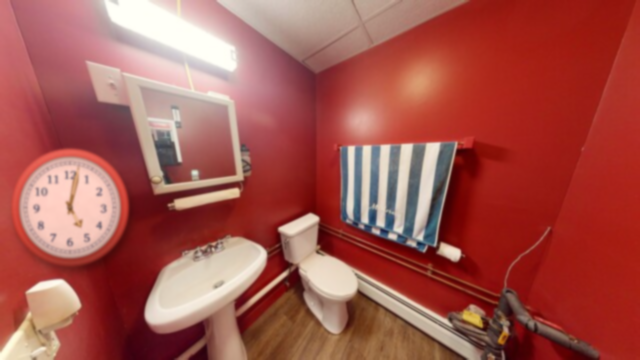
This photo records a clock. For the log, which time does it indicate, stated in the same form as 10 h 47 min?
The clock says 5 h 02 min
